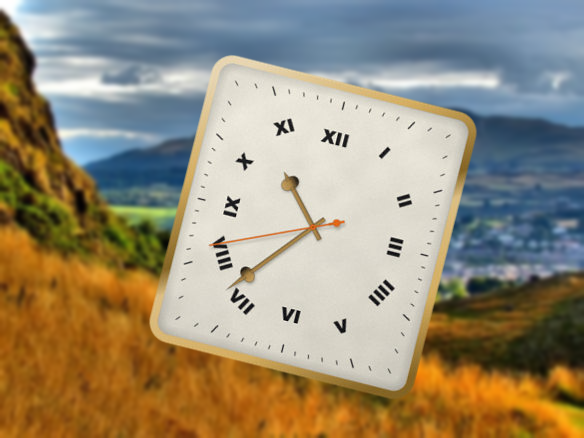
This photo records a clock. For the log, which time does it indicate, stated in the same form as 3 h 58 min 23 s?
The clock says 10 h 36 min 41 s
